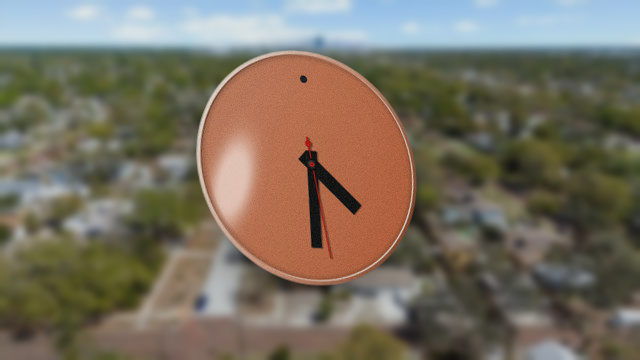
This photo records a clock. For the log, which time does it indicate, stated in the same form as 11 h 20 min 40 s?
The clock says 4 h 30 min 29 s
